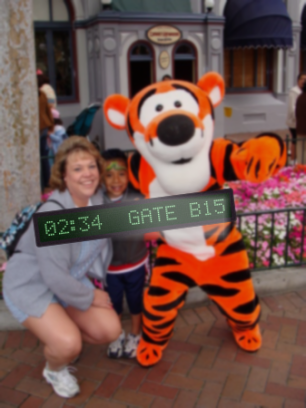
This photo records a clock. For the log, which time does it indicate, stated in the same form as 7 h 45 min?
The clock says 2 h 34 min
